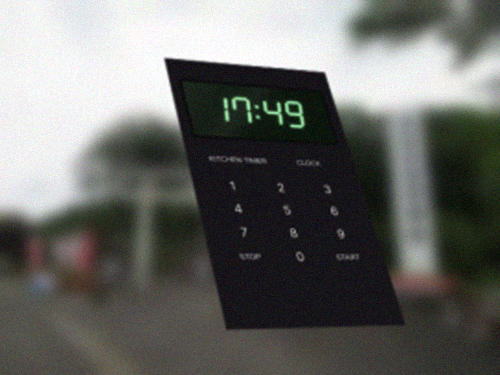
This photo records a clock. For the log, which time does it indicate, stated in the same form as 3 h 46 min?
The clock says 17 h 49 min
